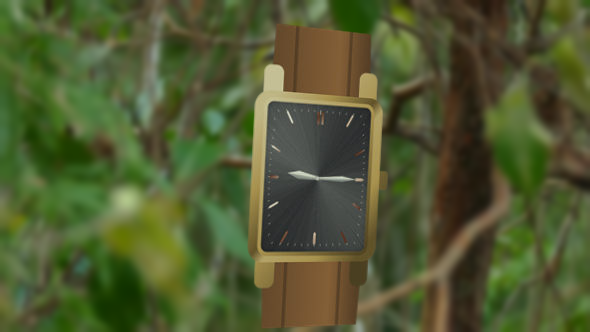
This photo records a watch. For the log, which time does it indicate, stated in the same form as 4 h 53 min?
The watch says 9 h 15 min
